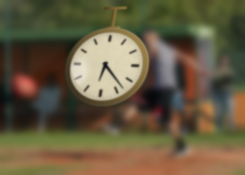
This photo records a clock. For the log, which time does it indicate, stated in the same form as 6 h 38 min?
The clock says 6 h 23 min
